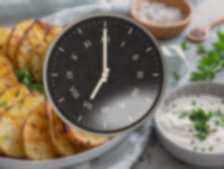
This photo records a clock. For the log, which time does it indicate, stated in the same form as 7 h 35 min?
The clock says 7 h 00 min
